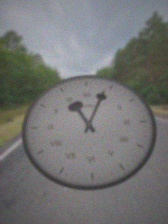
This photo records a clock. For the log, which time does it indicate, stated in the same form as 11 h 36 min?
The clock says 11 h 04 min
